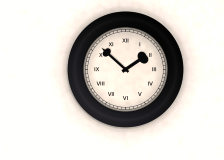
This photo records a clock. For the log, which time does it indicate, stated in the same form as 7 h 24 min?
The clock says 1 h 52 min
